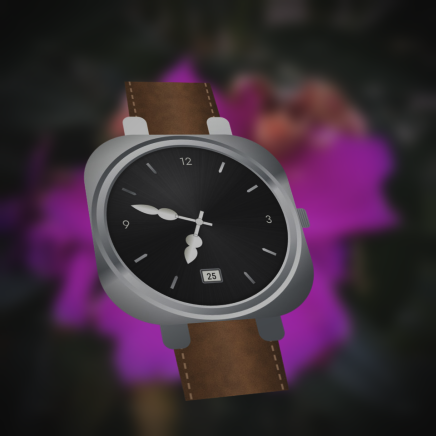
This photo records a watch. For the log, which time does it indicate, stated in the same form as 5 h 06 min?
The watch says 6 h 48 min
